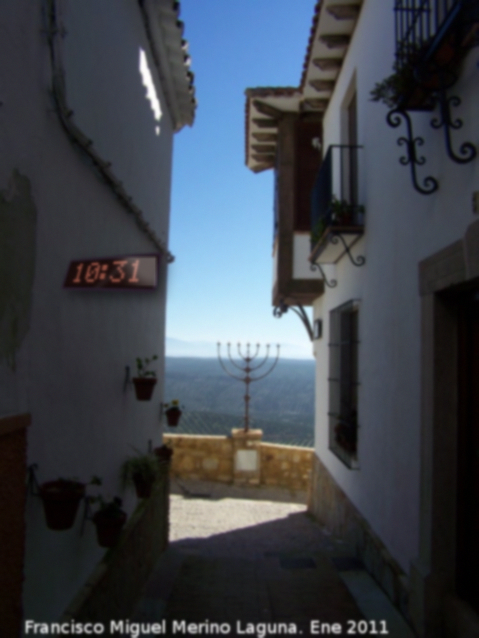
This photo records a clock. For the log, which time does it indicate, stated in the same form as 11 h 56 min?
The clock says 10 h 31 min
